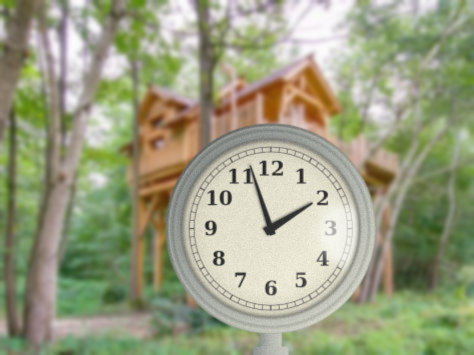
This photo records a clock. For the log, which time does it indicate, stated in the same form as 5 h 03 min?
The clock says 1 h 57 min
